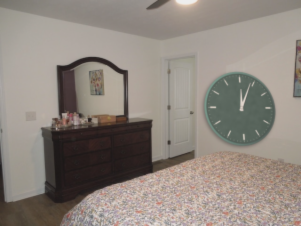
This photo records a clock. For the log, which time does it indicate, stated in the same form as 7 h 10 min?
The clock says 12 h 04 min
